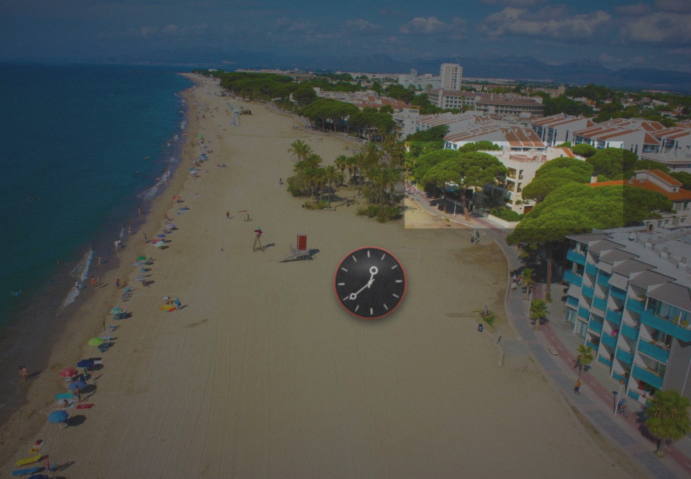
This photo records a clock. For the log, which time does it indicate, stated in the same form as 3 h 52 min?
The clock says 12 h 39 min
